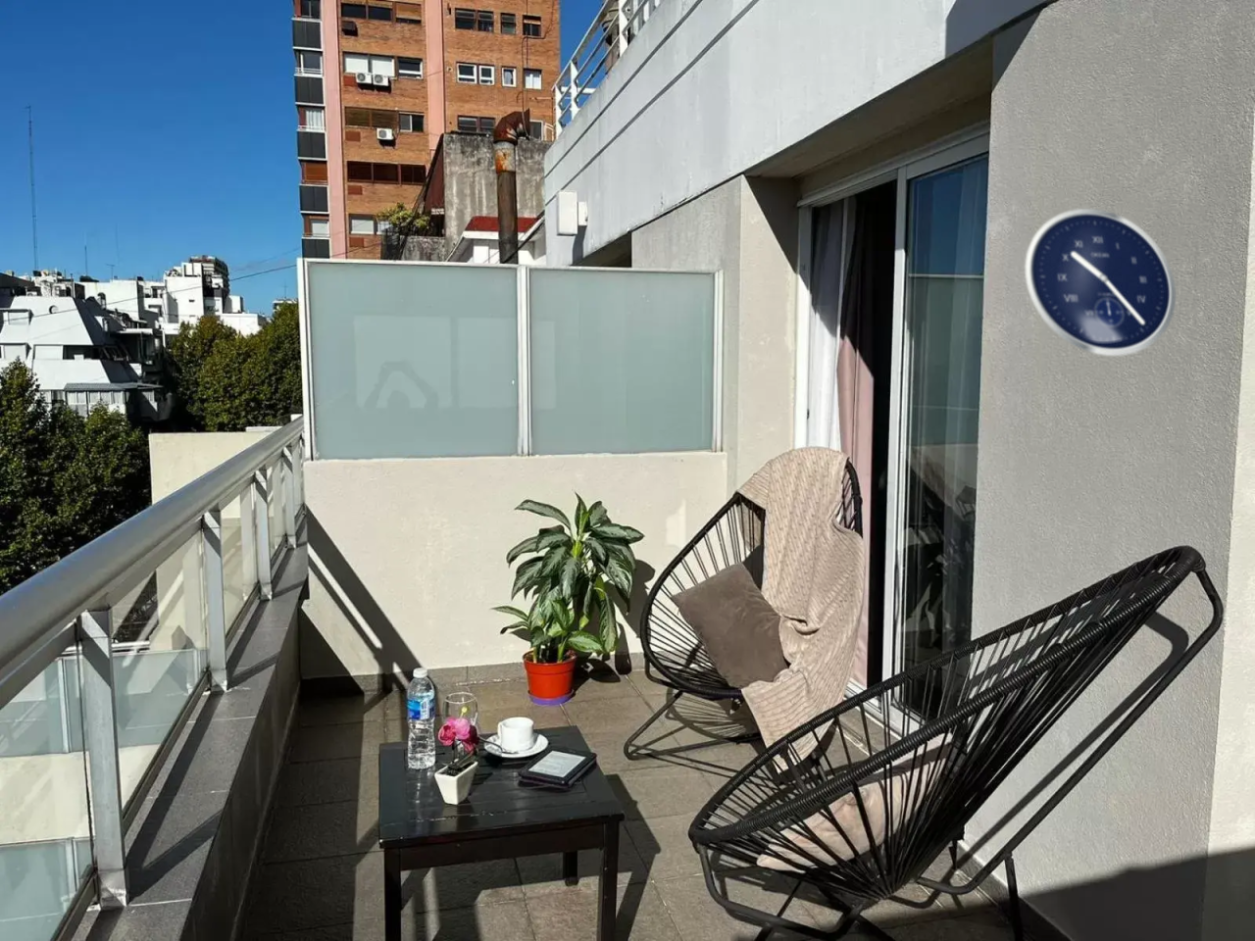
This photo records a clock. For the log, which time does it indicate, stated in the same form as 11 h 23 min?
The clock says 10 h 24 min
